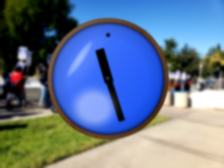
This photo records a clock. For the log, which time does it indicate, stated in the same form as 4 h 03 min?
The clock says 11 h 27 min
